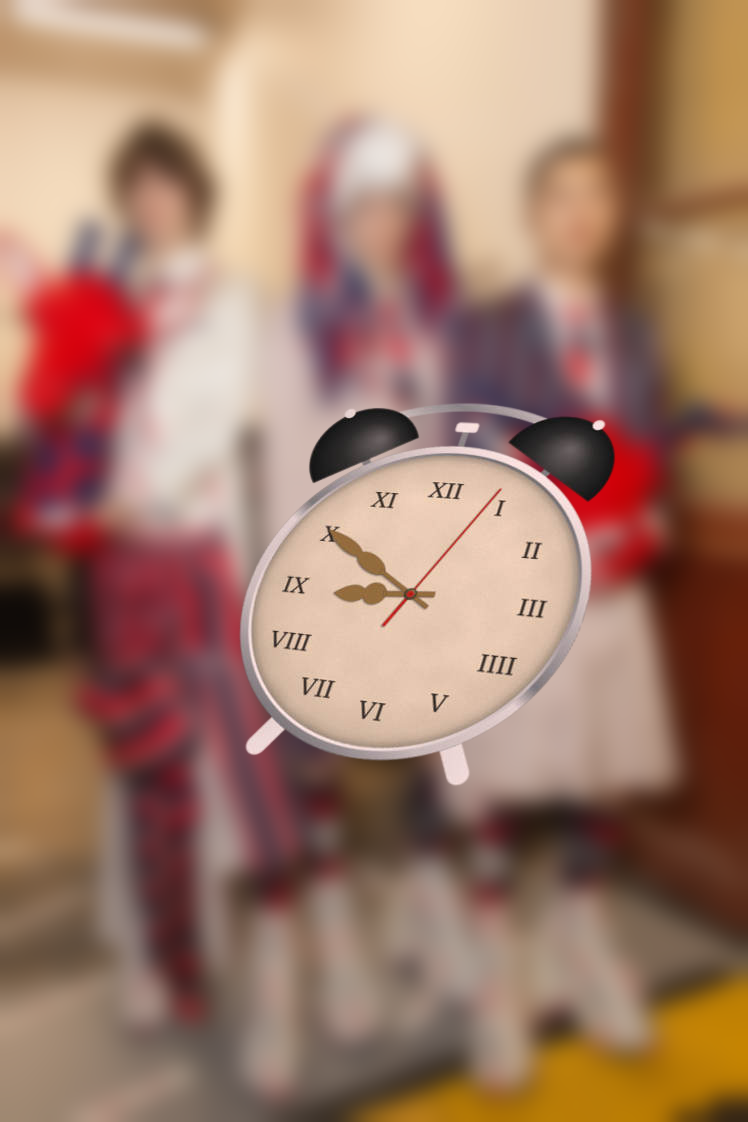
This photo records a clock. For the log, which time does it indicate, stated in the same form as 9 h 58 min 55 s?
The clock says 8 h 50 min 04 s
